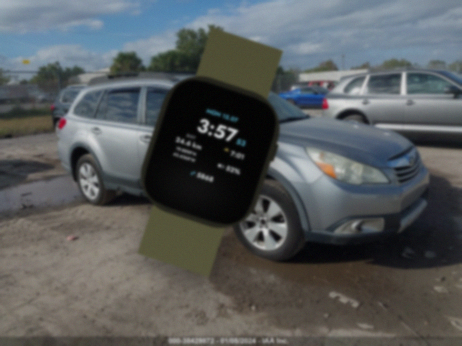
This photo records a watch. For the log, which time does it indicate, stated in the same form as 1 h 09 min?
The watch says 3 h 57 min
